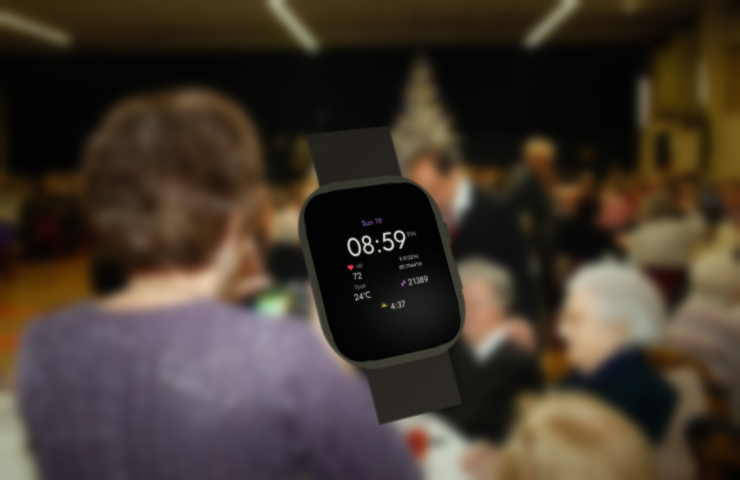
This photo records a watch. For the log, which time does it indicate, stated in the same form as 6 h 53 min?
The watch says 8 h 59 min
